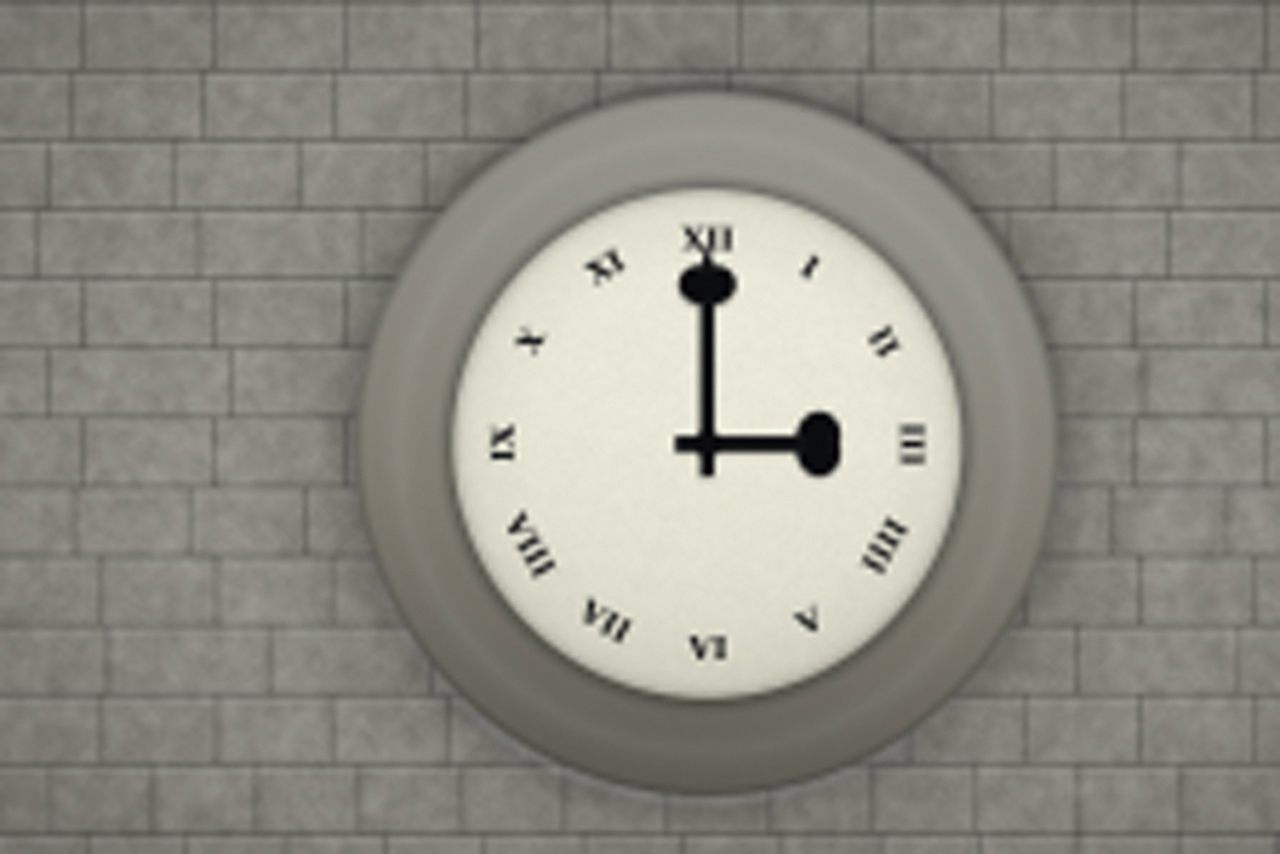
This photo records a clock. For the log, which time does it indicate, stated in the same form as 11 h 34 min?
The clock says 3 h 00 min
